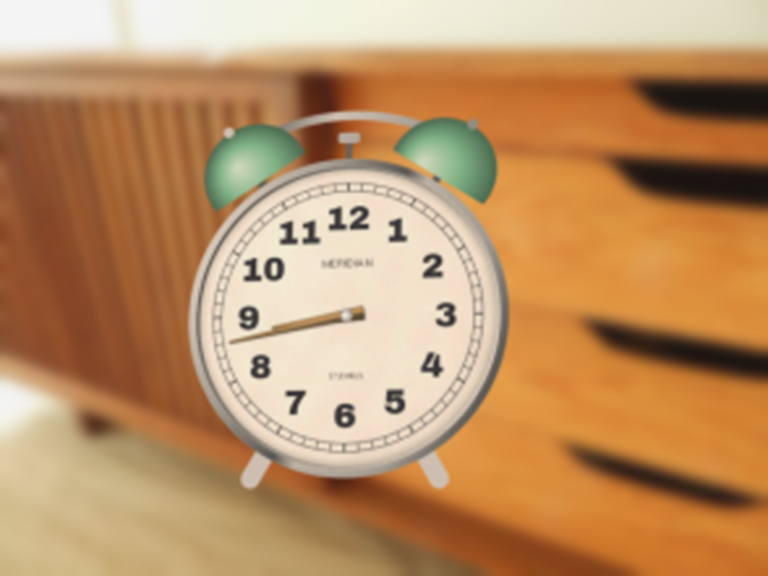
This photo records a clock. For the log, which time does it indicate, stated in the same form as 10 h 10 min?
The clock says 8 h 43 min
